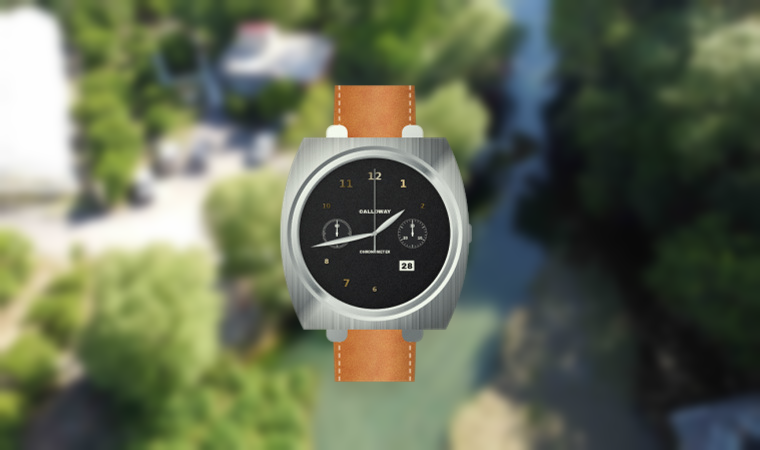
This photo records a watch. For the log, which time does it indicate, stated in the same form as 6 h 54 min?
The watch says 1 h 43 min
